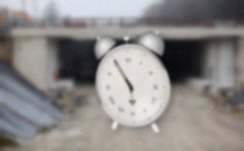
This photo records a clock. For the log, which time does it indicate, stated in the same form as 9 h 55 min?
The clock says 5 h 55 min
